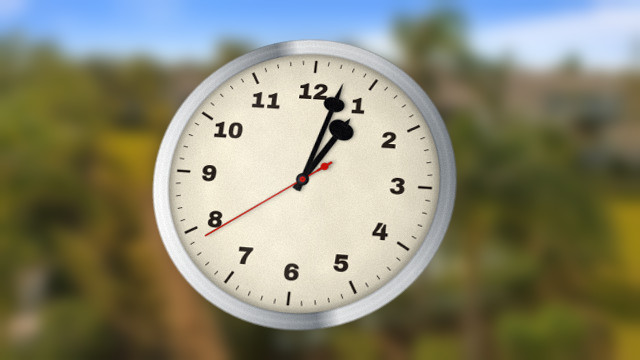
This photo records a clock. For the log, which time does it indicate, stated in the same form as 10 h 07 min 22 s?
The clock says 1 h 02 min 39 s
